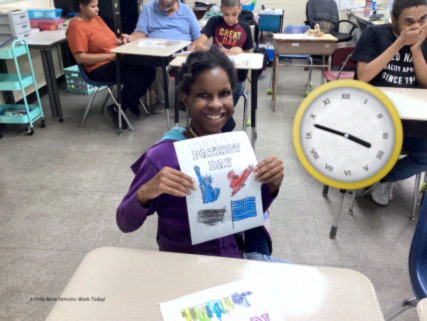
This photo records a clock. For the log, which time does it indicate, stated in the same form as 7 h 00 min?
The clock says 3 h 48 min
